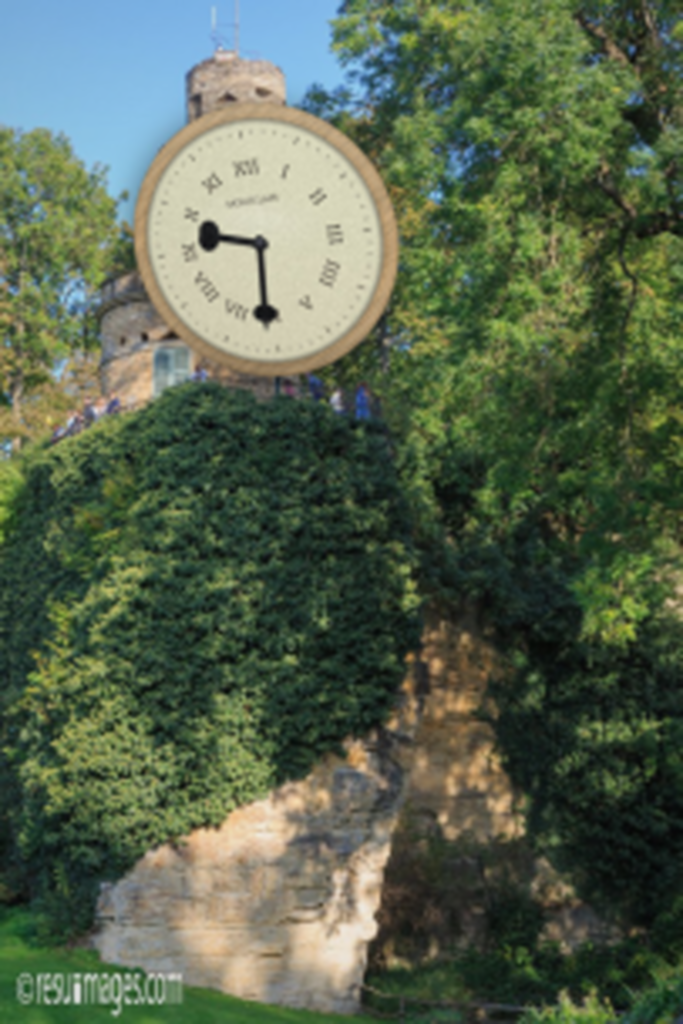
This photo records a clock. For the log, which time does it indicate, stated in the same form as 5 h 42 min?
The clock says 9 h 31 min
